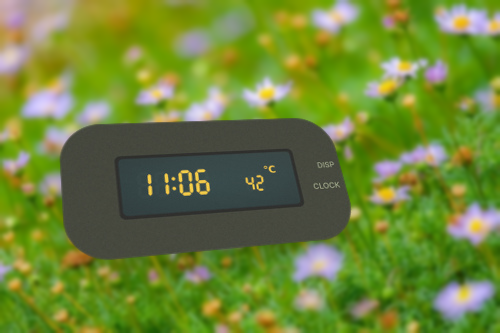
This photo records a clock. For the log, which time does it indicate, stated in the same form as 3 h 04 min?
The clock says 11 h 06 min
